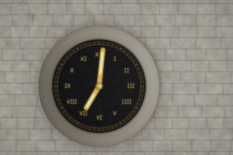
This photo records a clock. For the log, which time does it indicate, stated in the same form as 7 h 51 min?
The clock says 7 h 01 min
